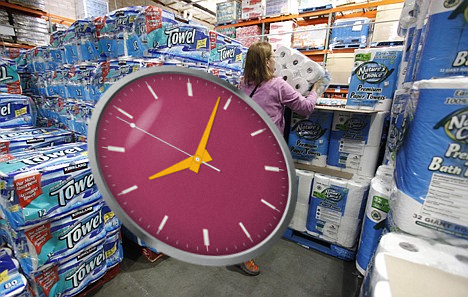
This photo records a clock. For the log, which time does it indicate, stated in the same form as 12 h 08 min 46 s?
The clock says 8 h 03 min 49 s
